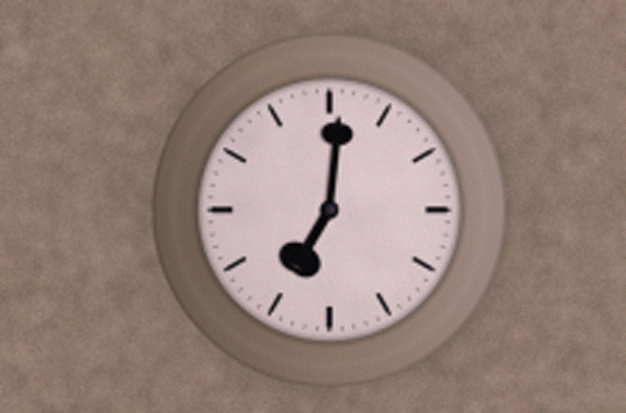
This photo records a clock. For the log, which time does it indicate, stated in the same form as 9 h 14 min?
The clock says 7 h 01 min
